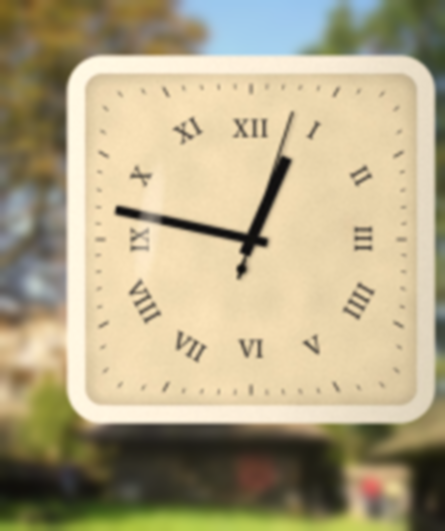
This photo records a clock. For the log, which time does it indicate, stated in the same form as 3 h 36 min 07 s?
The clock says 12 h 47 min 03 s
